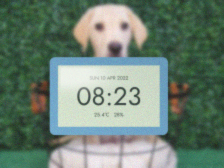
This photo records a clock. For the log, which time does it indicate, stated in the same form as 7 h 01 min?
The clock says 8 h 23 min
